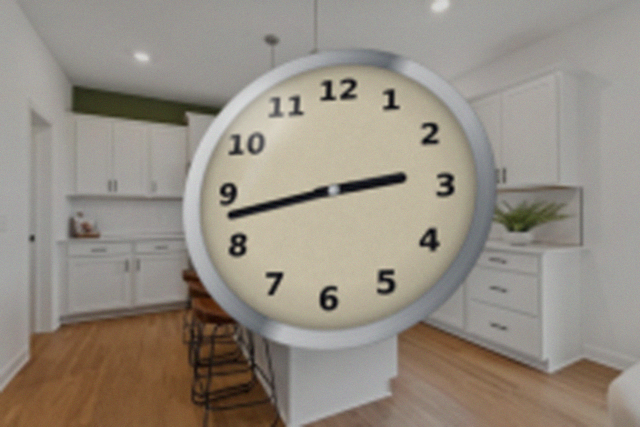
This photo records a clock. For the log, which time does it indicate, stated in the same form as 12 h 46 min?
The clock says 2 h 43 min
